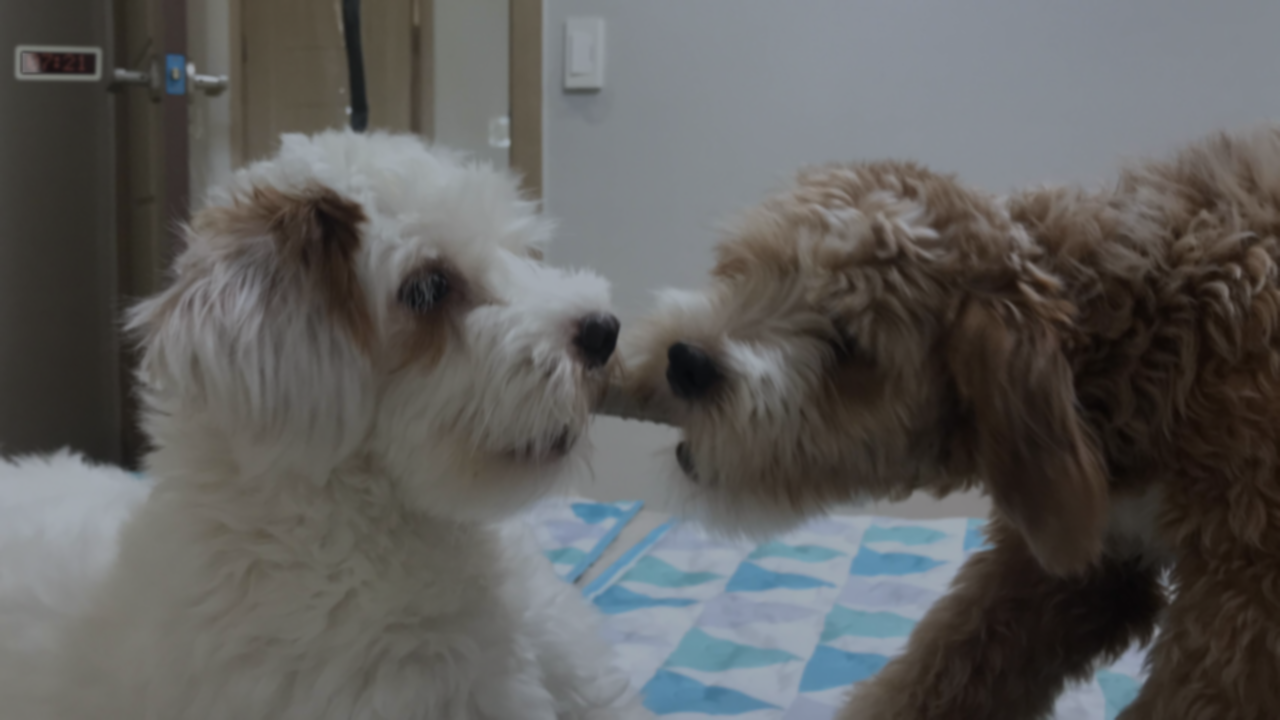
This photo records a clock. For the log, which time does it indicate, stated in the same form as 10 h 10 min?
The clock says 7 h 21 min
